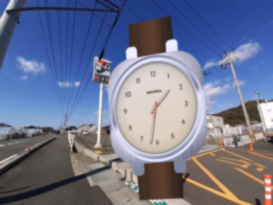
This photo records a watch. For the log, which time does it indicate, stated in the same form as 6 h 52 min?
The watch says 1 h 32 min
